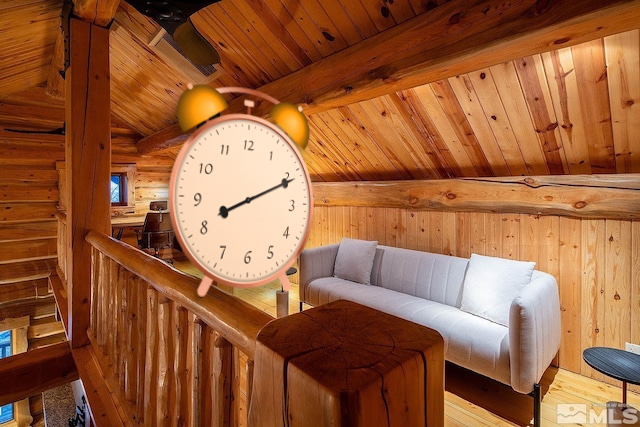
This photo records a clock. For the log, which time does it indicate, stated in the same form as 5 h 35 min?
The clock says 8 h 11 min
